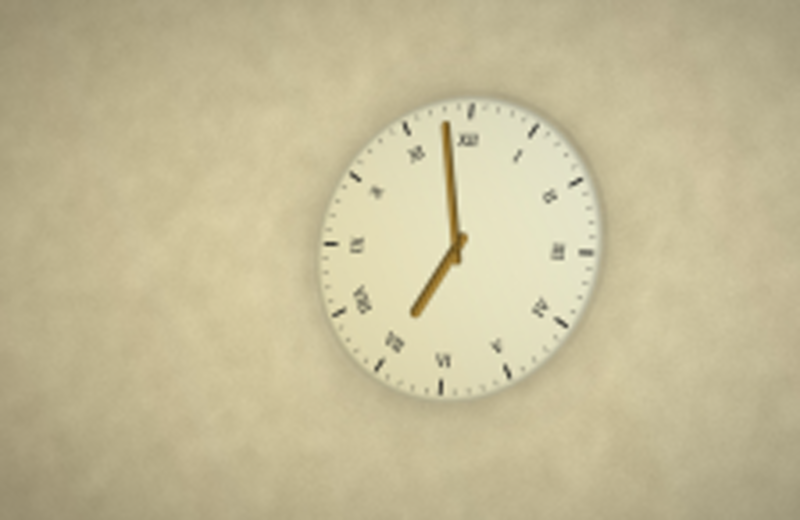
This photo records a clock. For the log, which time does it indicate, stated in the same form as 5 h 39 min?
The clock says 6 h 58 min
